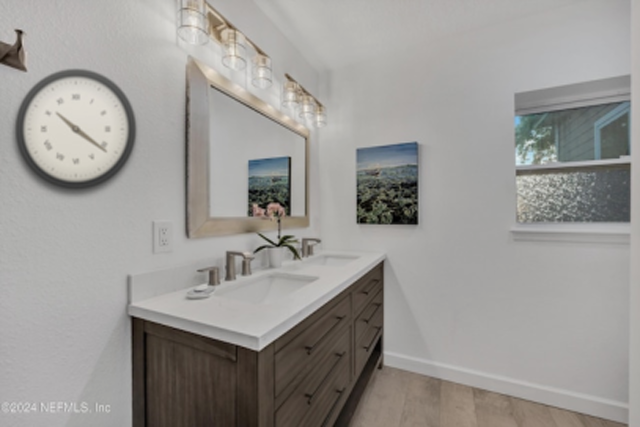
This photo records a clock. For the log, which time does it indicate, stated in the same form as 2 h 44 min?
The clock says 10 h 21 min
